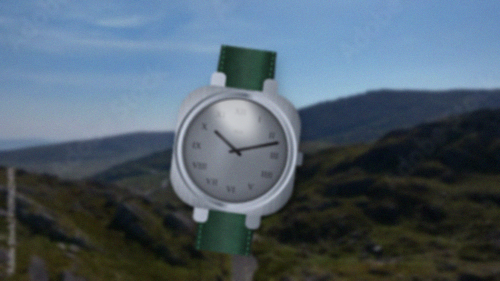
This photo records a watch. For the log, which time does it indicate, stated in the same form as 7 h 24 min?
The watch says 10 h 12 min
